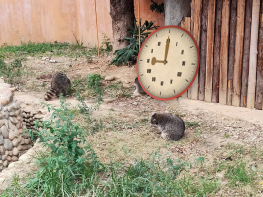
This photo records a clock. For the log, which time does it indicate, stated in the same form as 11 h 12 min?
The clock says 9 h 00 min
